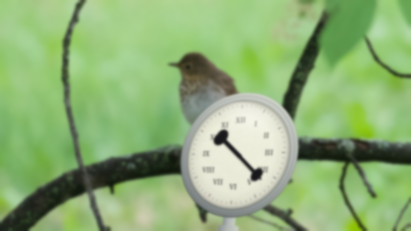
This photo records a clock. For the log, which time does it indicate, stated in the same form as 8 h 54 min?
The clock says 10 h 22 min
